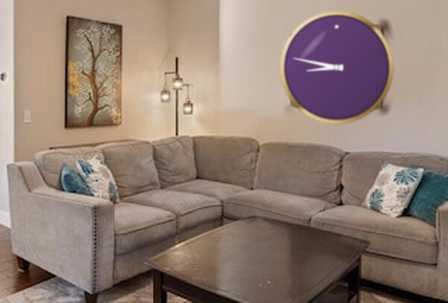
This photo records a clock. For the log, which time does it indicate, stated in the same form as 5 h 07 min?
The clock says 8 h 47 min
